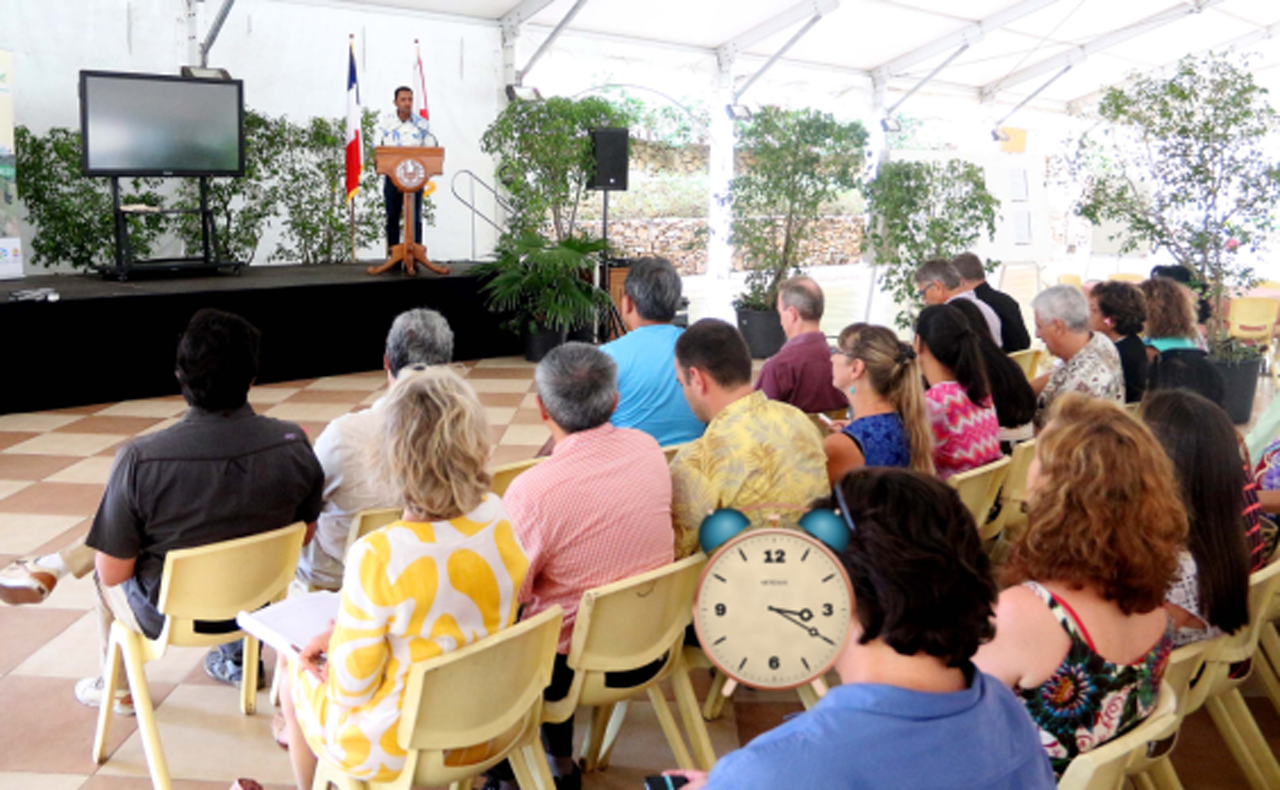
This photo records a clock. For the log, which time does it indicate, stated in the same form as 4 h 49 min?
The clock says 3 h 20 min
